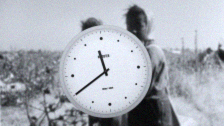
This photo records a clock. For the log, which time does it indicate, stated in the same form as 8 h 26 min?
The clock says 11 h 40 min
